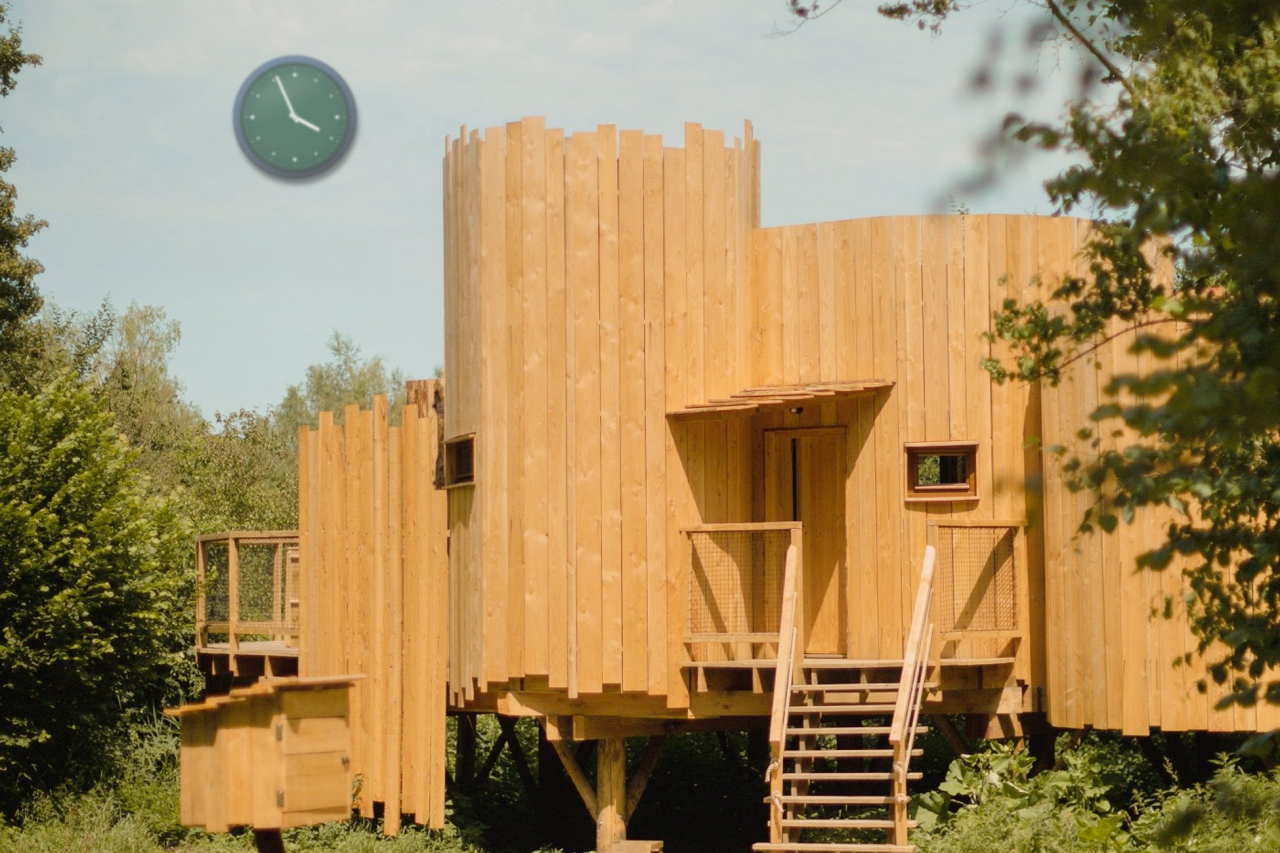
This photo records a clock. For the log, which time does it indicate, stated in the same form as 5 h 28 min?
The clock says 3 h 56 min
